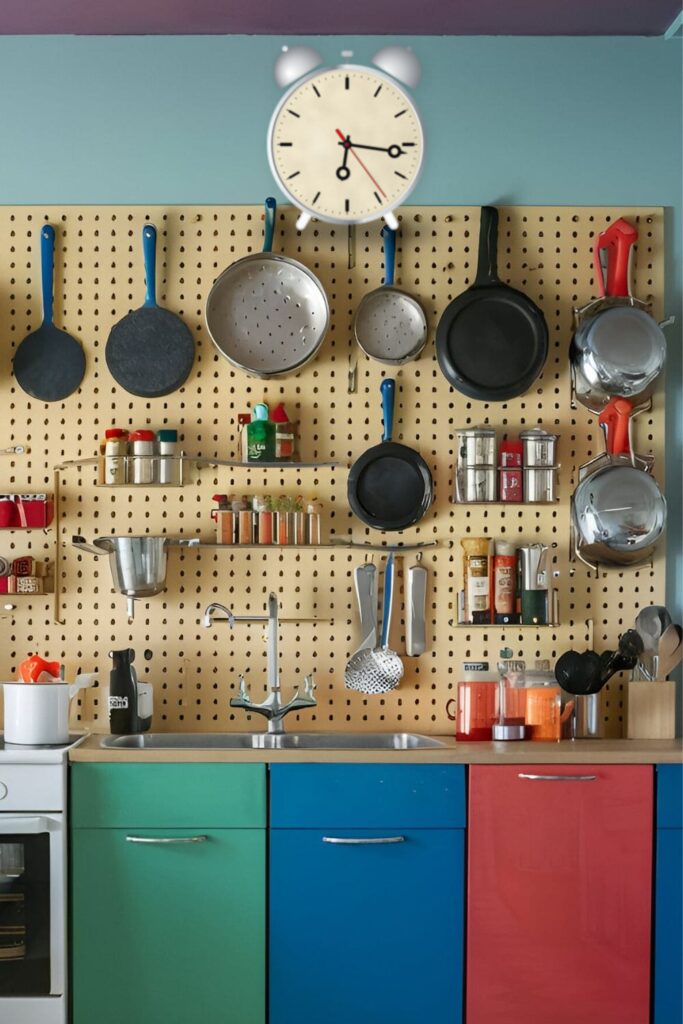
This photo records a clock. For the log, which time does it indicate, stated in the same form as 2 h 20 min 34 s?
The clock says 6 h 16 min 24 s
